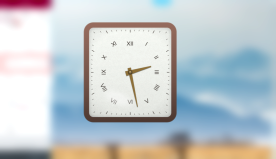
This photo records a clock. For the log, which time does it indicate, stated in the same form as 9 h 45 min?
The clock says 2 h 28 min
